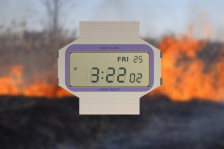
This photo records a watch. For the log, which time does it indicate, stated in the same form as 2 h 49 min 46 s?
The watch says 3 h 22 min 02 s
